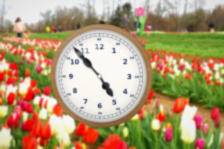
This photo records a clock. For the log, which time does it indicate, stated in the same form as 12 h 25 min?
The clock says 4 h 53 min
